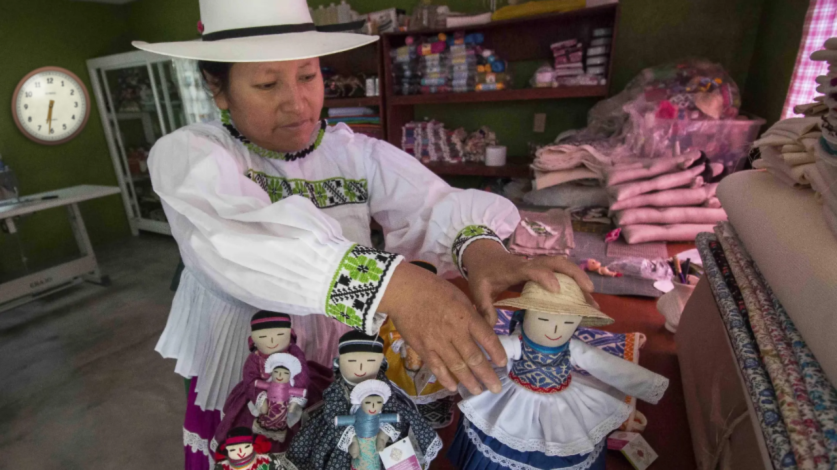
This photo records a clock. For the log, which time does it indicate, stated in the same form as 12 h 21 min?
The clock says 6 h 31 min
